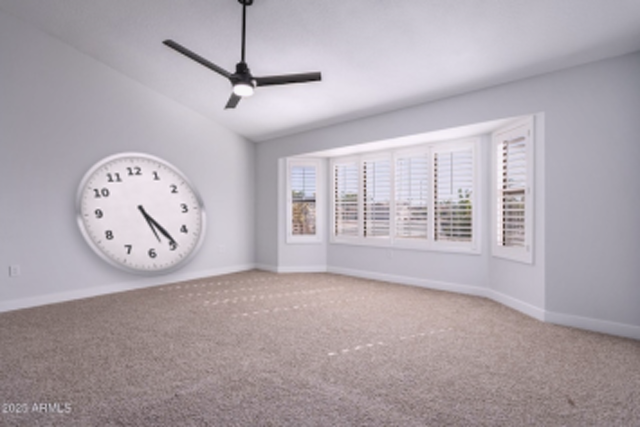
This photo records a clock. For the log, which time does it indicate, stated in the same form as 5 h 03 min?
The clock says 5 h 24 min
